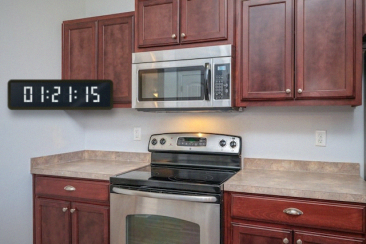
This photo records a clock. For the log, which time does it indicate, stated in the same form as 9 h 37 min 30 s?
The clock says 1 h 21 min 15 s
